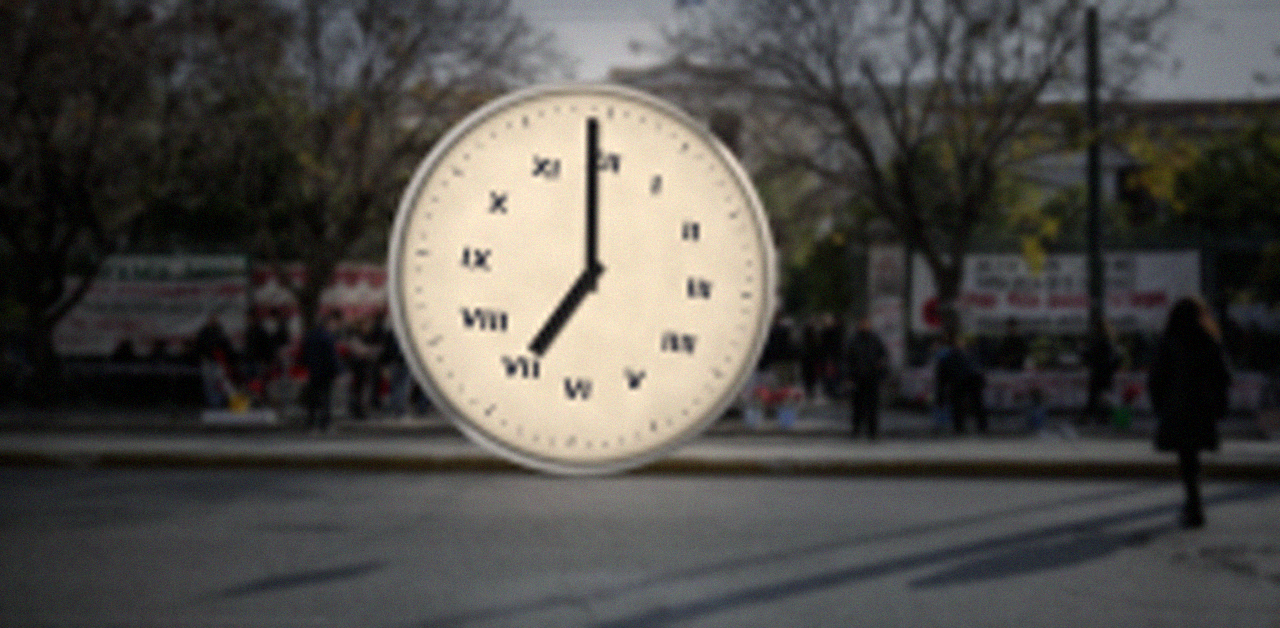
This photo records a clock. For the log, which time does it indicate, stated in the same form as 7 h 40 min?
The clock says 6 h 59 min
